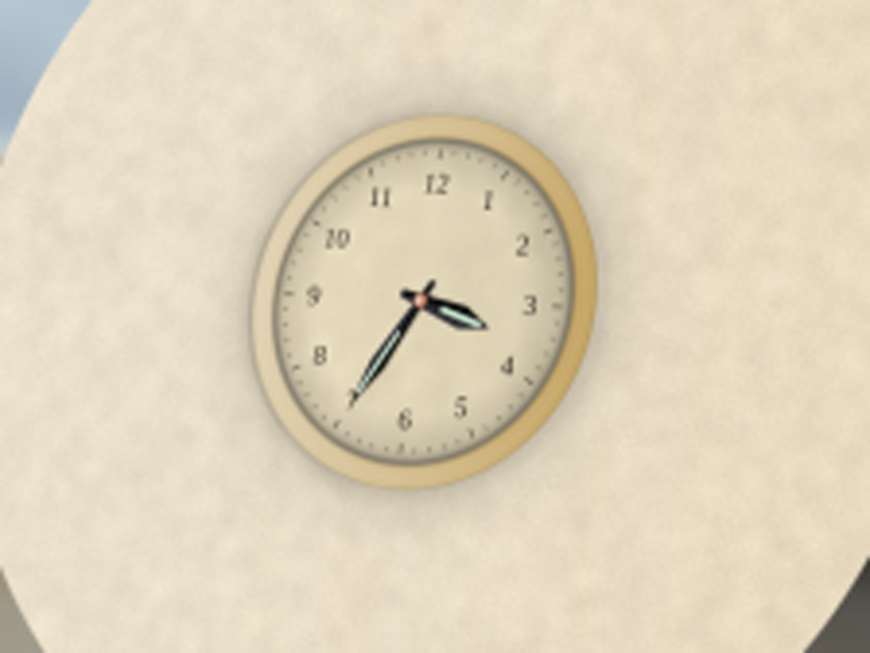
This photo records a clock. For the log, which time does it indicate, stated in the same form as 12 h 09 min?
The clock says 3 h 35 min
